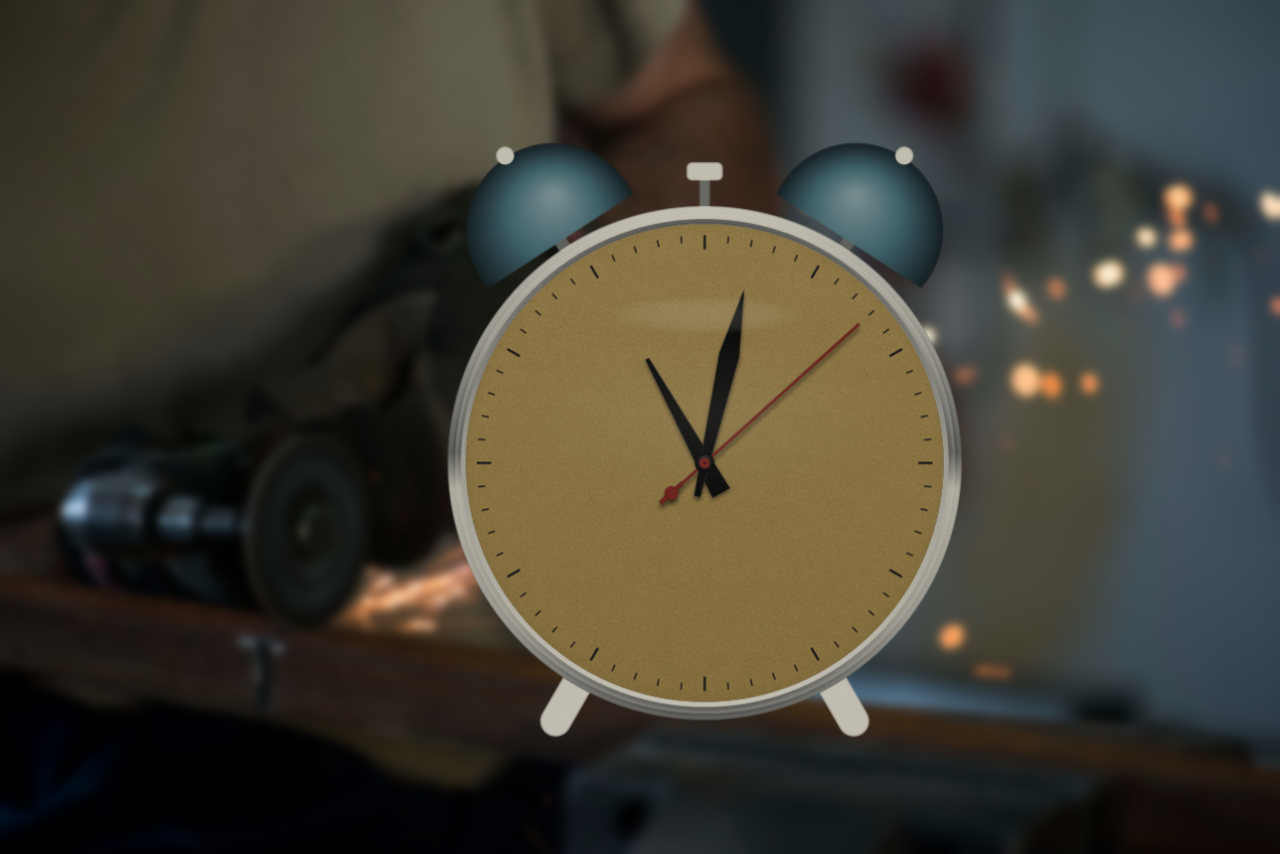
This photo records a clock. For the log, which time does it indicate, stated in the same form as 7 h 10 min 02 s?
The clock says 11 h 02 min 08 s
